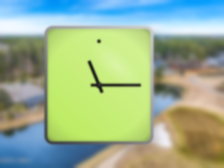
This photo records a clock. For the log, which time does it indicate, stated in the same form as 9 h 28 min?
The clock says 11 h 15 min
